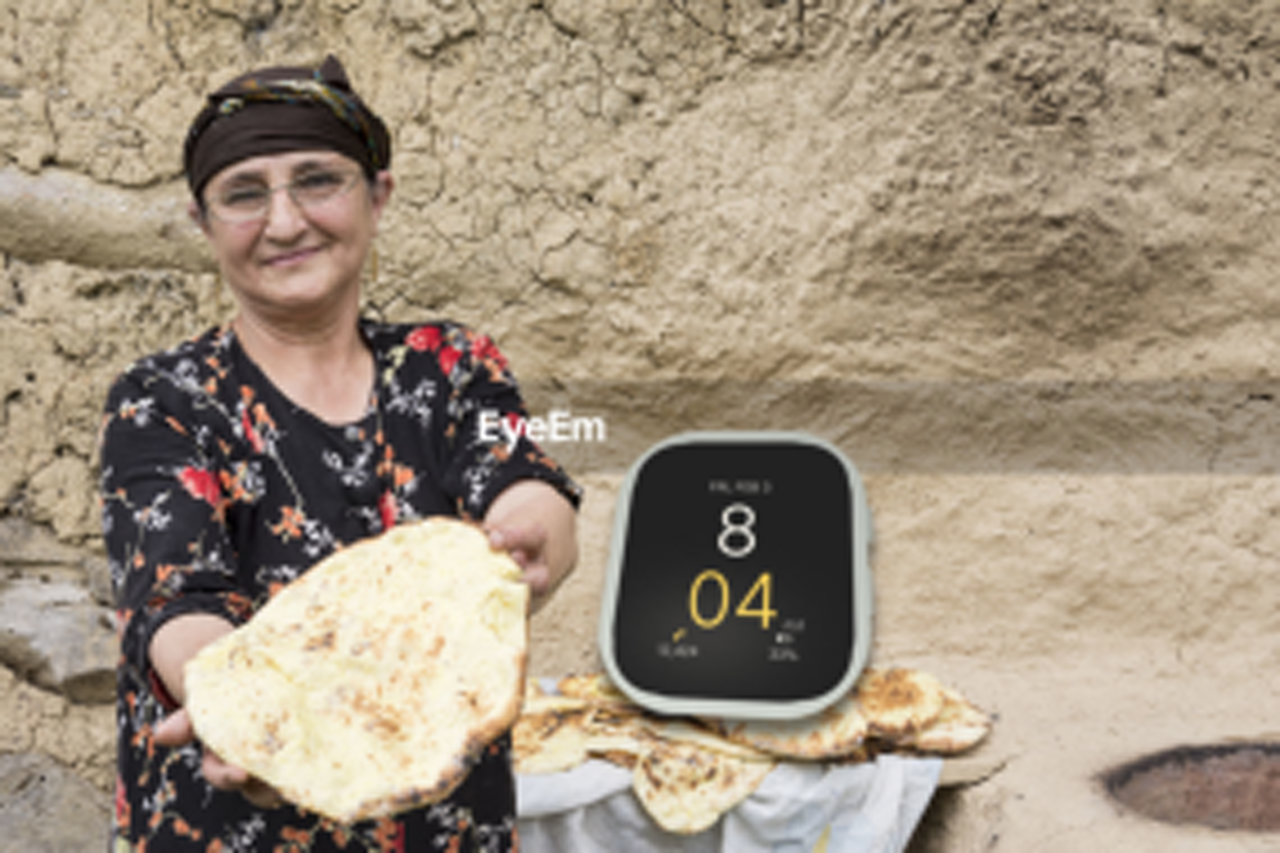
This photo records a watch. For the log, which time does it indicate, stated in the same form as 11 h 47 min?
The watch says 8 h 04 min
